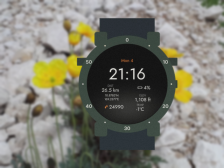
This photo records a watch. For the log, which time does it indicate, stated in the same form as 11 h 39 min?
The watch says 21 h 16 min
